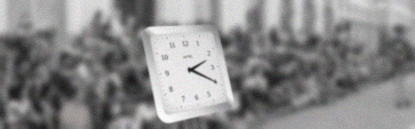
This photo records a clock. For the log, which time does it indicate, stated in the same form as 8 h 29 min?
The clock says 2 h 20 min
